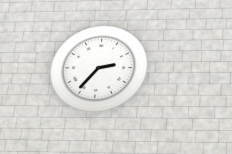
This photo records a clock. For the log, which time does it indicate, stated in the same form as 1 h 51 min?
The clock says 2 h 36 min
